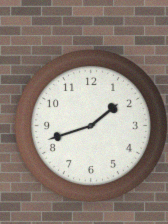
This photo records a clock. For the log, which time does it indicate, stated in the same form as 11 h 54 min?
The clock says 1 h 42 min
